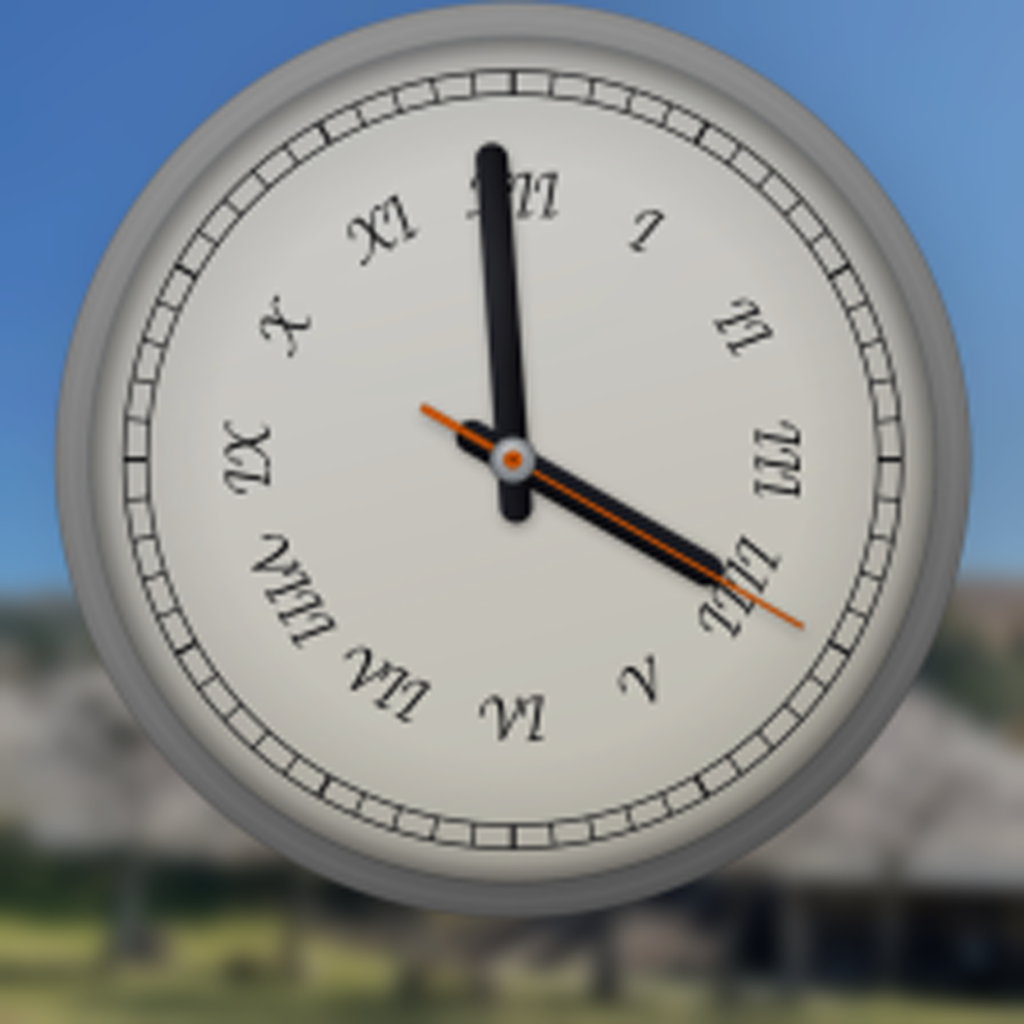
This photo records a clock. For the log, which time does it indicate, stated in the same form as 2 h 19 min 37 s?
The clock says 3 h 59 min 20 s
